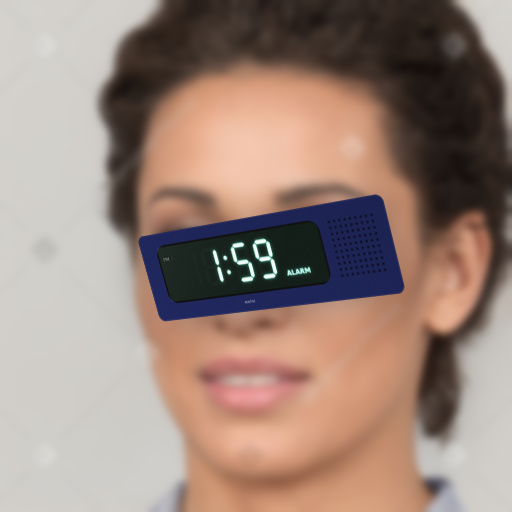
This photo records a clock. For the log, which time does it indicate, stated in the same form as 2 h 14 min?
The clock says 1 h 59 min
